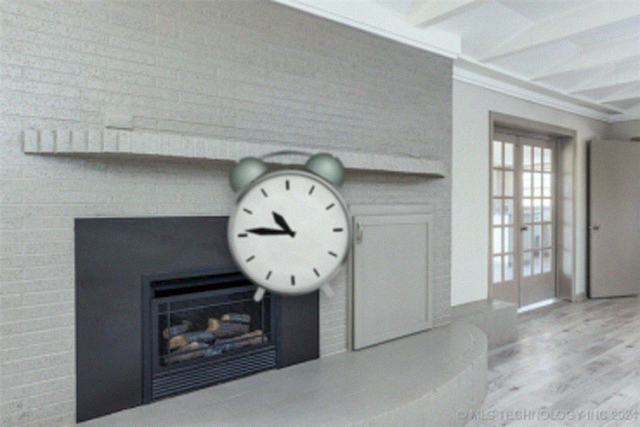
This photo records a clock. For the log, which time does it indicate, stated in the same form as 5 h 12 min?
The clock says 10 h 46 min
